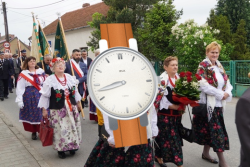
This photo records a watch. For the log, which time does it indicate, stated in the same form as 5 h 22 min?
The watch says 8 h 43 min
